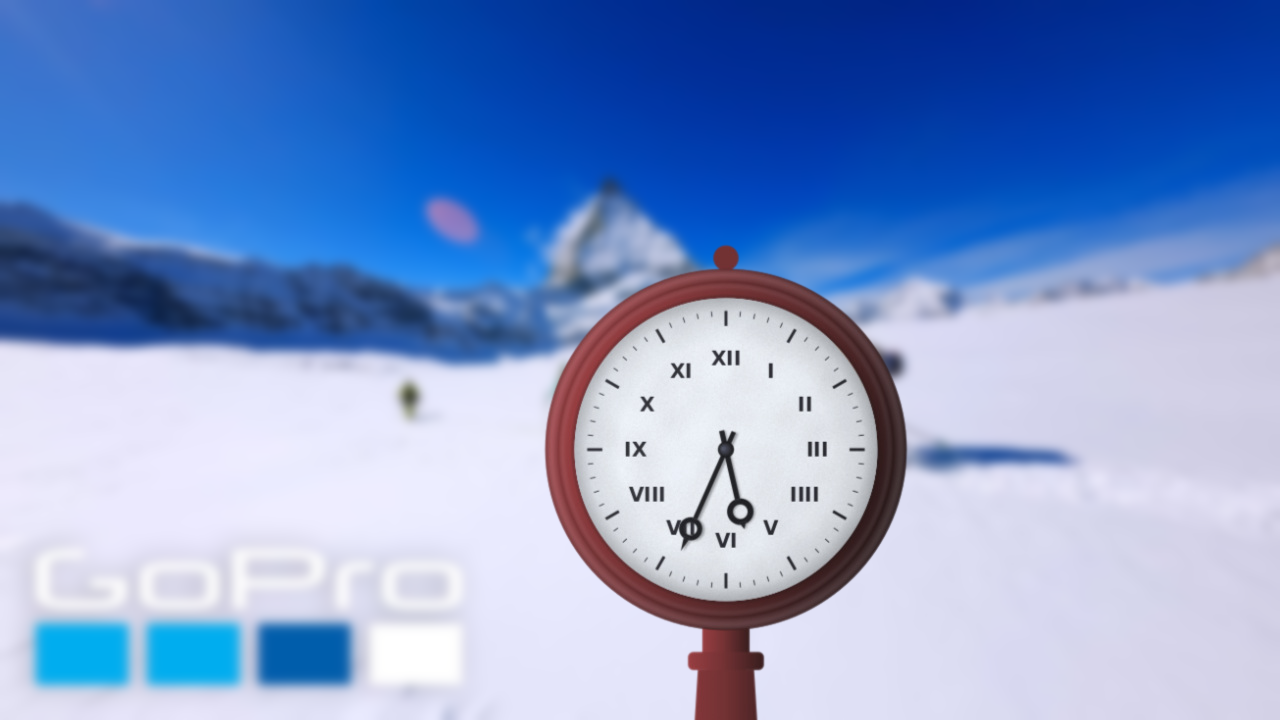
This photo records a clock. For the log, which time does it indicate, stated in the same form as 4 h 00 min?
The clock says 5 h 34 min
